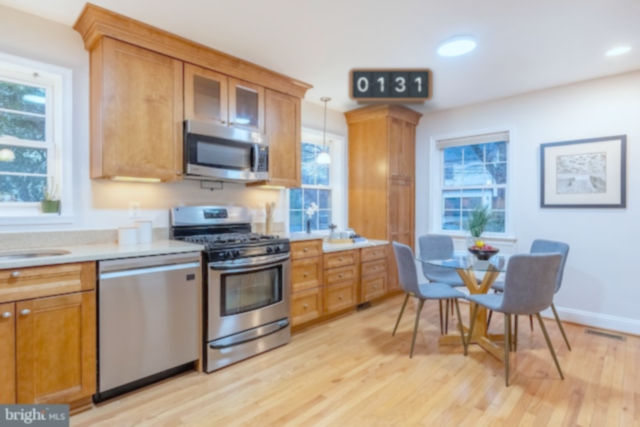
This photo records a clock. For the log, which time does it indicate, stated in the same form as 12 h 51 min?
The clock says 1 h 31 min
